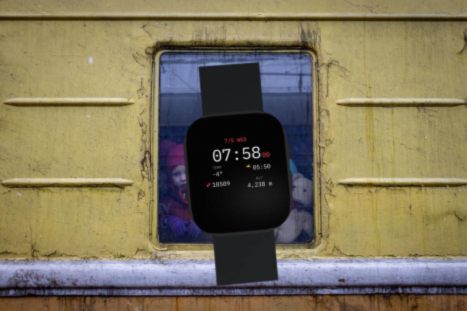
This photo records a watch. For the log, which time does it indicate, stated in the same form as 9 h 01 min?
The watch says 7 h 58 min
